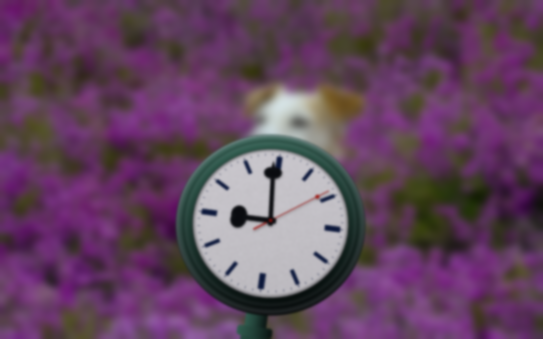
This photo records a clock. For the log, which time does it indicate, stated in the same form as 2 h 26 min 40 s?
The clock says 8 h 59 min 09 s
